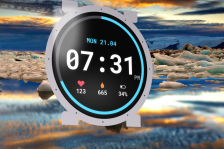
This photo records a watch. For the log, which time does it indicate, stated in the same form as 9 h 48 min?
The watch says 7 h 31 min
